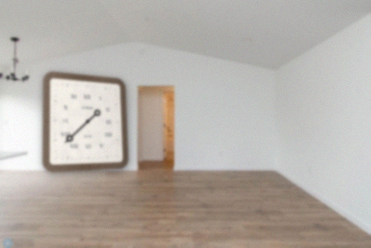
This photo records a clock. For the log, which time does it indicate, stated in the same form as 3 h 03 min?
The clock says 1 h 38 min
